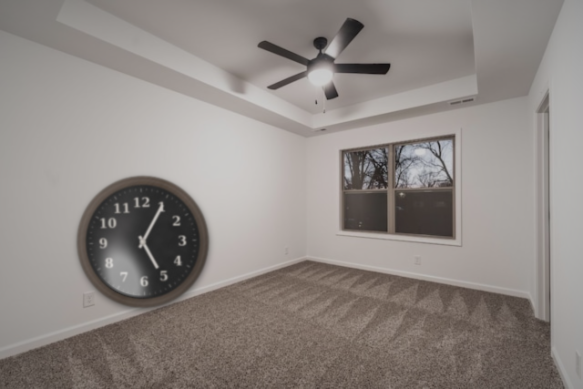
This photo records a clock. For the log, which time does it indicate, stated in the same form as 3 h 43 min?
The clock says 5 h 05 min
